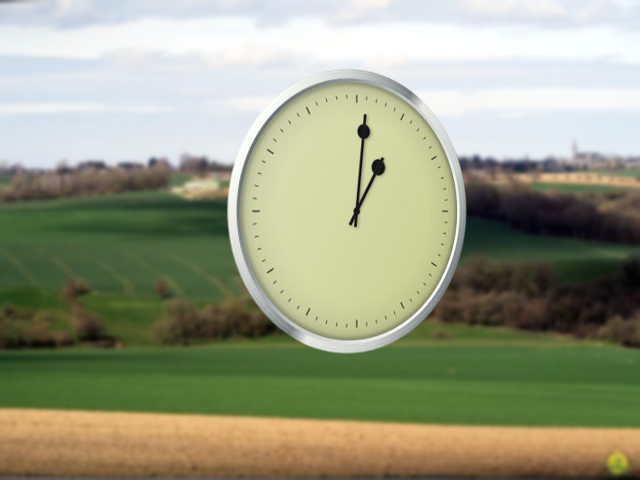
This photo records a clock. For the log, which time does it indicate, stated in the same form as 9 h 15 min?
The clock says 1 h 01 min
